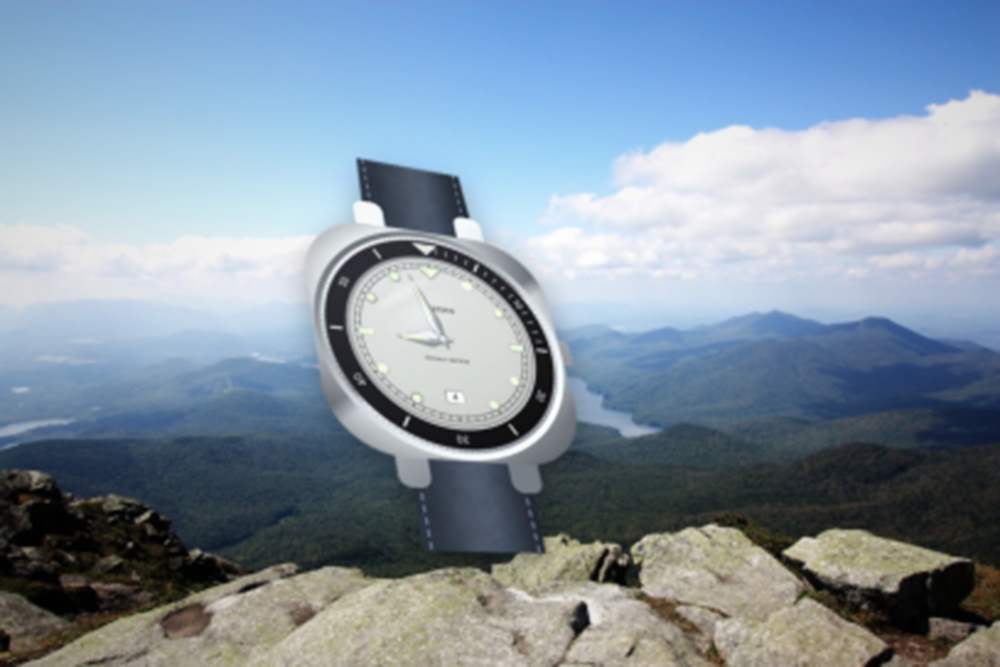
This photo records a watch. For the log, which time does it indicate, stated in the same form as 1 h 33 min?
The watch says 8 h 57 min
